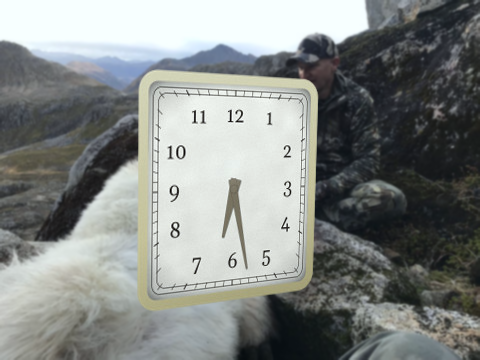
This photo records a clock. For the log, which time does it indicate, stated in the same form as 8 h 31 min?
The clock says 6 h 28 min
